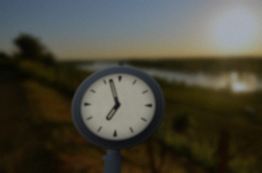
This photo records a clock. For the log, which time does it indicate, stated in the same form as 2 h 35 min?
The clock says 6 h 57 min
